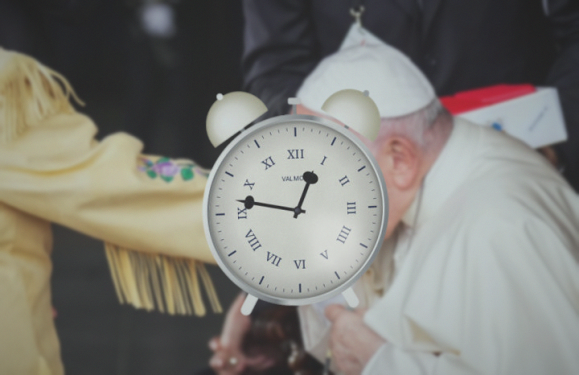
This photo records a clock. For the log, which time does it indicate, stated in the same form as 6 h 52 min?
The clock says 12 h 47 min
